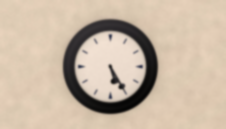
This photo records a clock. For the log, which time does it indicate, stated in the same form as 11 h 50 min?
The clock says 5 h 25 min
